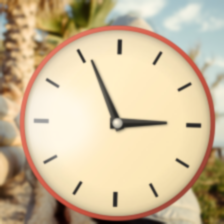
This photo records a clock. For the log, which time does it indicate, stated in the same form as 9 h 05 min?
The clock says 2 h 56 min
